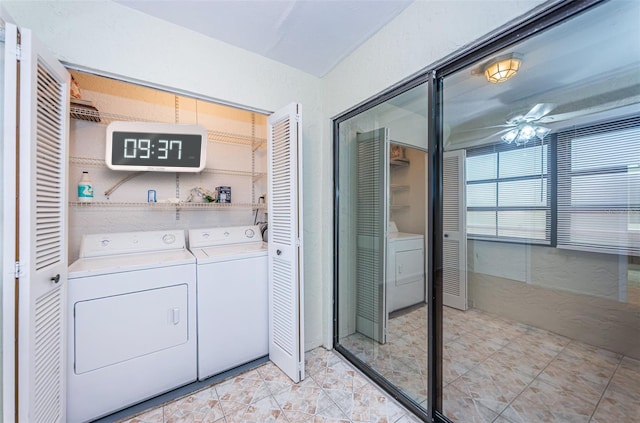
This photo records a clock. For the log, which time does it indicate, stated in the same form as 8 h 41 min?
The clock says 9 h 37 min
